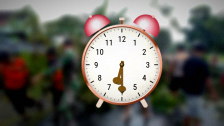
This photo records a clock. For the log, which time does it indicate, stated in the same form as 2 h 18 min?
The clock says 6 h 30 min
